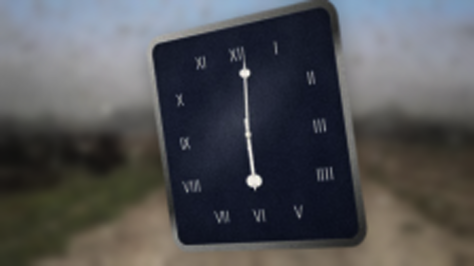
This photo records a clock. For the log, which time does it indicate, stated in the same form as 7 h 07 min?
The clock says 6 h 01 min
